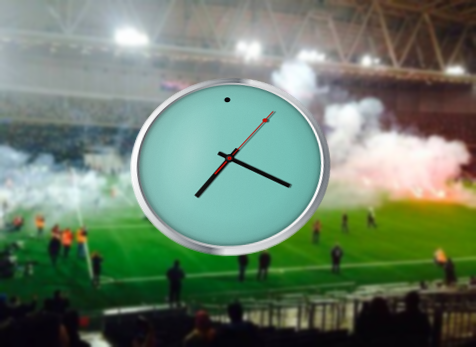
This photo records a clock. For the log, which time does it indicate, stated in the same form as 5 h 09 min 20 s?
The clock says 7 h 20 min 07 s
